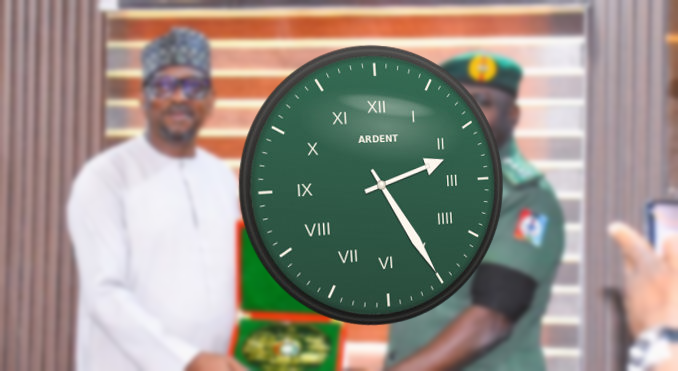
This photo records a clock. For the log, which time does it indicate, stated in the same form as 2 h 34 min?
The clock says 2 h 25 min
